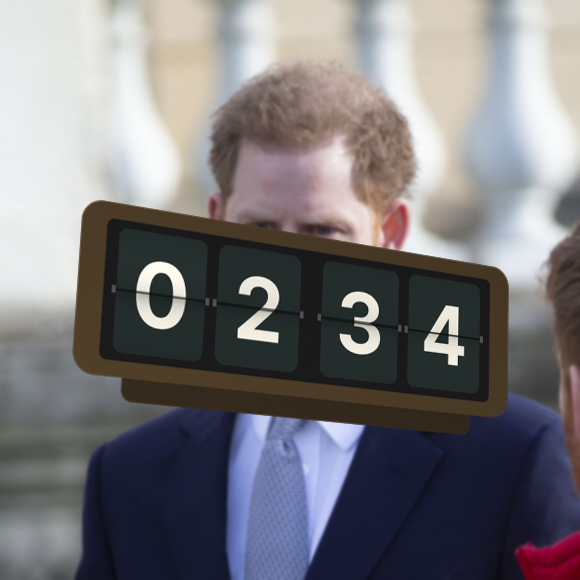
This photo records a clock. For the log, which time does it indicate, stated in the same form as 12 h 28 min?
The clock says 2 h 34 min
